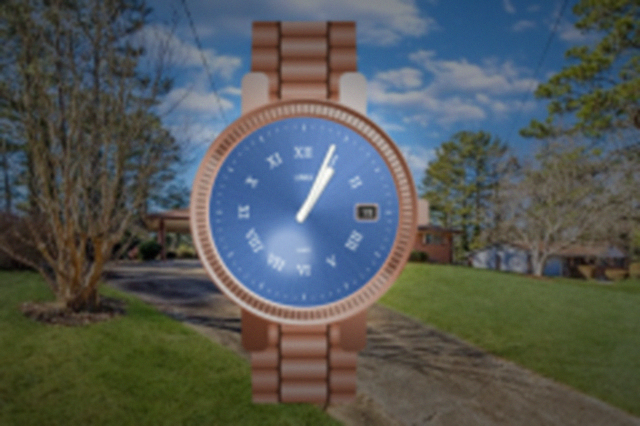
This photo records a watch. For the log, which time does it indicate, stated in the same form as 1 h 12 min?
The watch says 1 h 04 min
